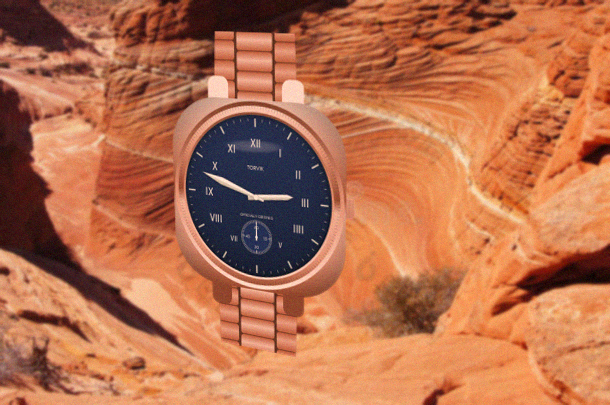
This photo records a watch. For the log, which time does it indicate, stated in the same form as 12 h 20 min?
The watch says 2 h 48 min
